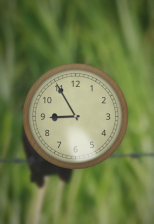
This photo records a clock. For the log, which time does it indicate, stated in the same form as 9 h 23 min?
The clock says 8 h 55 min
